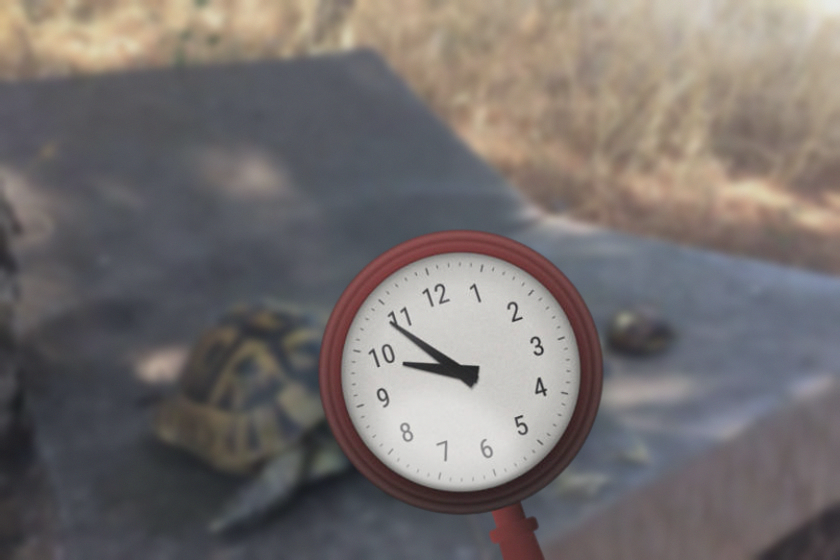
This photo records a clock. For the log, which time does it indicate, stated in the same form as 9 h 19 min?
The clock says 9 h 54 min
